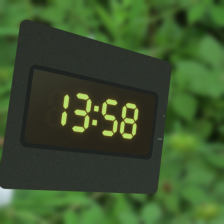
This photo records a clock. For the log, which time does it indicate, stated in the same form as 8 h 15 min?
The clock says 13 h 58 min
